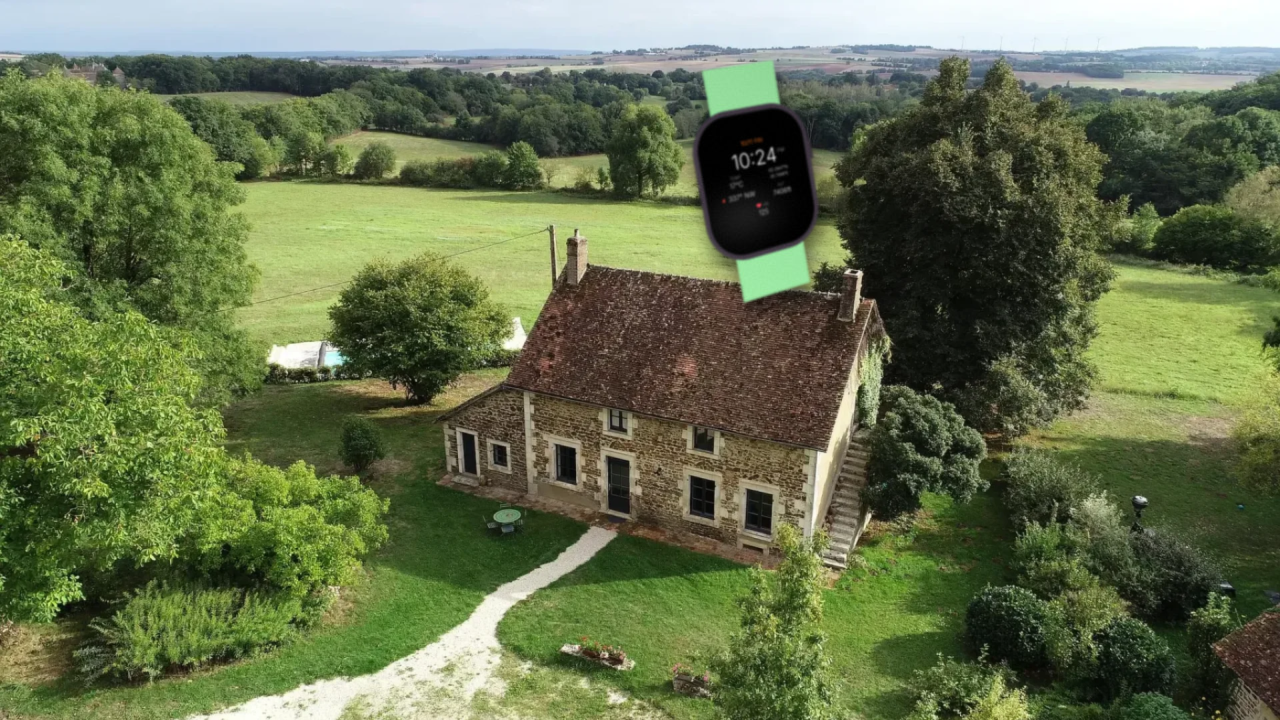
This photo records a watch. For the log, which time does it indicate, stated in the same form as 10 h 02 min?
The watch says 10 h 24 min
